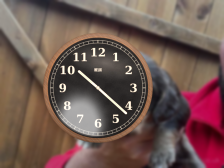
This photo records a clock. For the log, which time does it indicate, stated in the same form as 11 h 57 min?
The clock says 10 h 22 min
